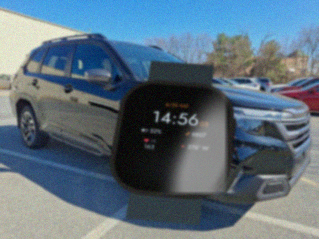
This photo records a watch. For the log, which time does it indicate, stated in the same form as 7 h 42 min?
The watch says 14 h 56 min
